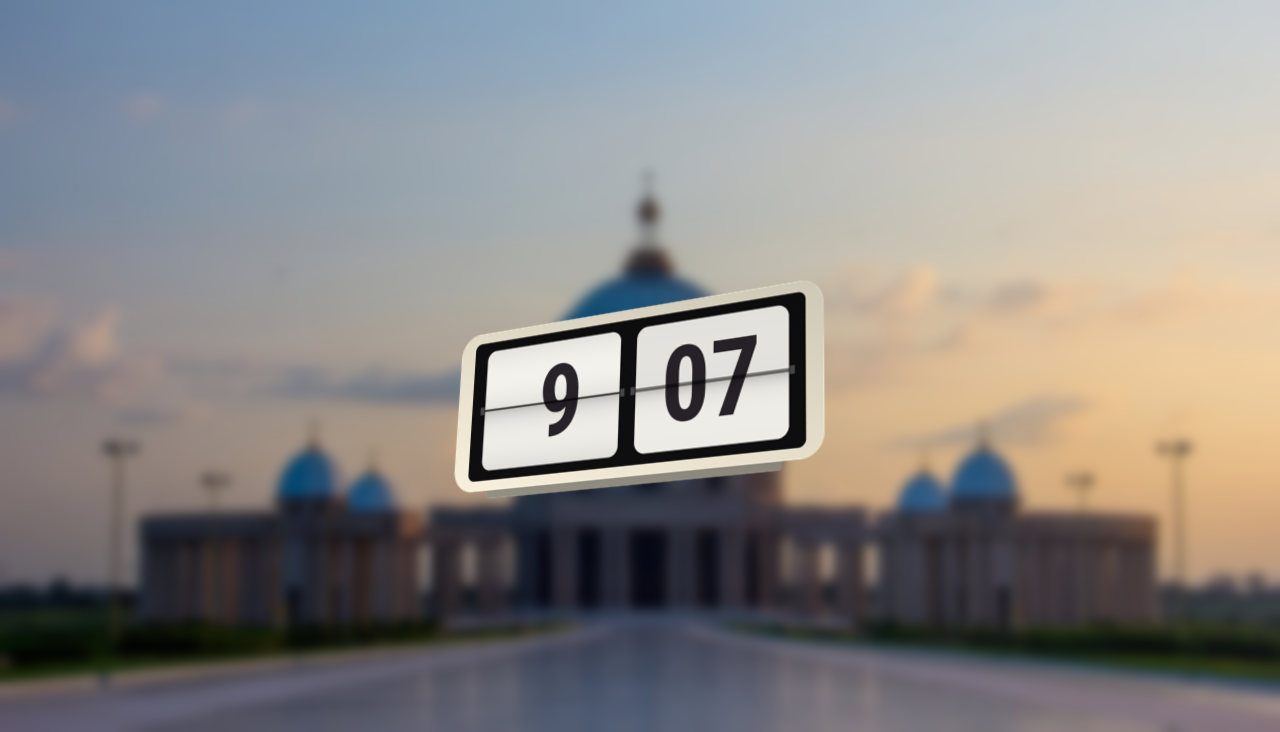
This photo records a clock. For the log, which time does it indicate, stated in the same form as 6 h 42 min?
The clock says 9 h 07 min
